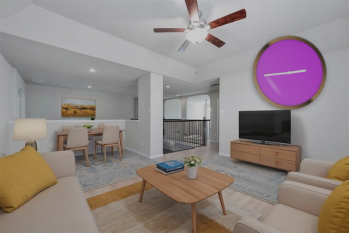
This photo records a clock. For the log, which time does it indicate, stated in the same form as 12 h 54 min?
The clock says 2 h 44 min
